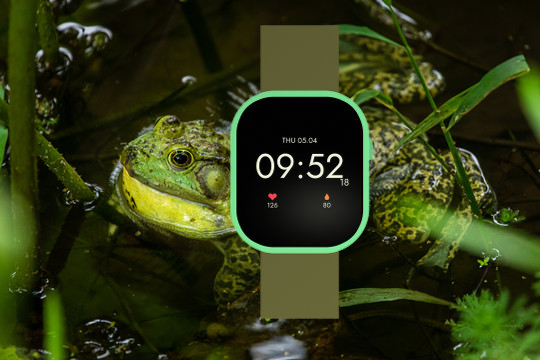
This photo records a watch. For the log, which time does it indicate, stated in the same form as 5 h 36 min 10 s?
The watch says 9 h 52 min 18 s
